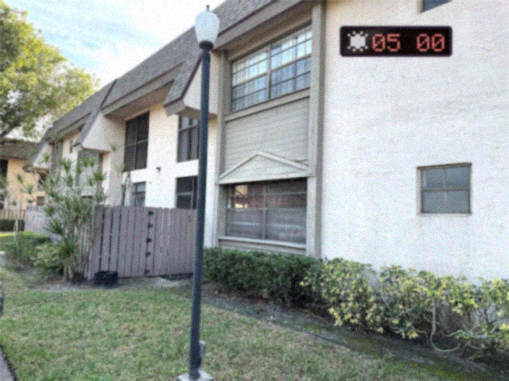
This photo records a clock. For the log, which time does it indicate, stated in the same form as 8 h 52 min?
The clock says 5 h 00 min
